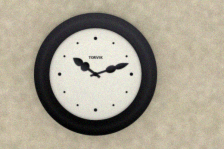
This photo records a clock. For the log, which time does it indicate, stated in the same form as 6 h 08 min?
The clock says 10 h 12 min
